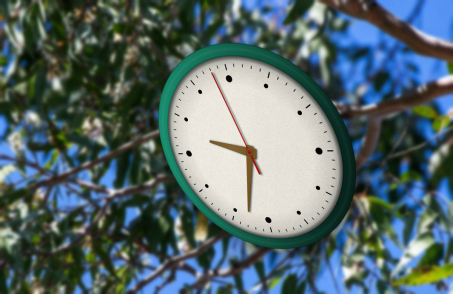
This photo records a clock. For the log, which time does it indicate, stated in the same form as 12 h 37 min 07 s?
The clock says 9 h 32 min 58 s
